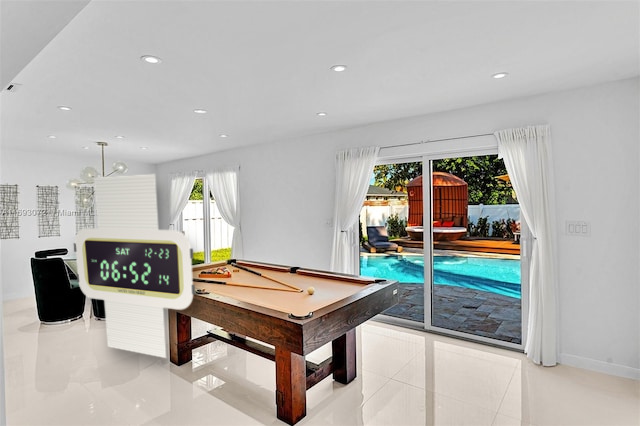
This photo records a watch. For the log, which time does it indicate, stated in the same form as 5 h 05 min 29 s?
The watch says 6 h 52 min 14 s
